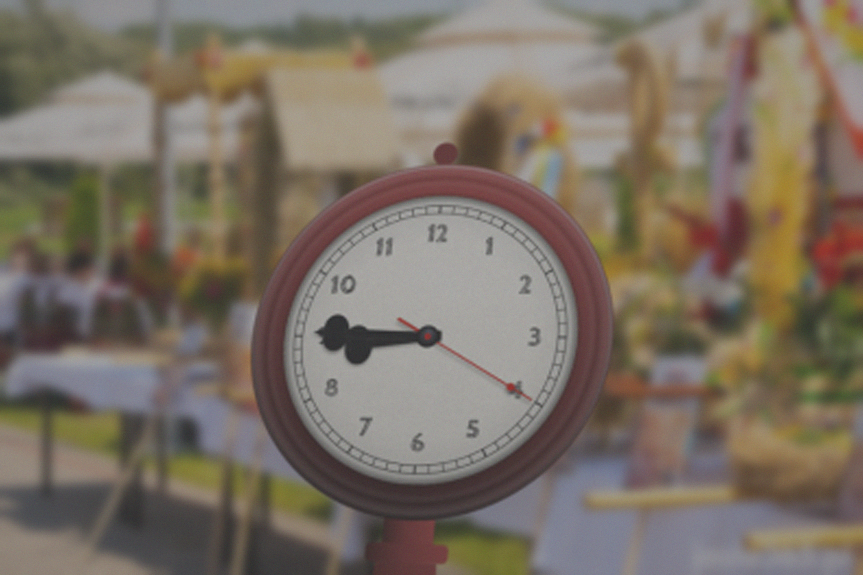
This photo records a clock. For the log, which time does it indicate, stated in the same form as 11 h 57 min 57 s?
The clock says 8 h 45 min 20 s
